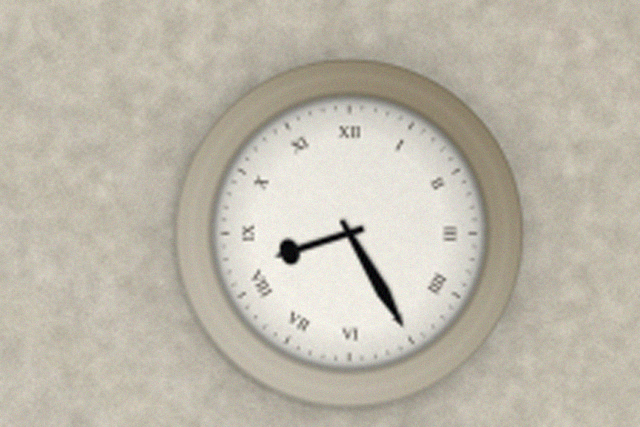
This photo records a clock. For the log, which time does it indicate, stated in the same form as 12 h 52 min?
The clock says 8 h 25 min
